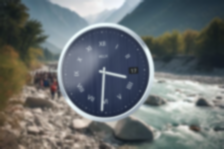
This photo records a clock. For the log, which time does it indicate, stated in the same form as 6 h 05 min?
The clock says 3 h 31 min
